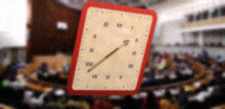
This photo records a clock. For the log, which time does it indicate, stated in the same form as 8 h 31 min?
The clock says 1 h 38 min
